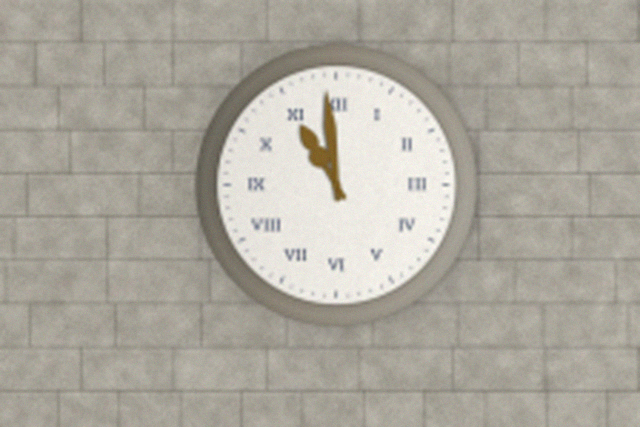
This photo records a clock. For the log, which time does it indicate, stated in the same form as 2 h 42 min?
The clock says 10 h 59 min
